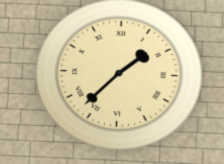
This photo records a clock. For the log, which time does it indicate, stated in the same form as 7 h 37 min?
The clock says 1 h 37 min
